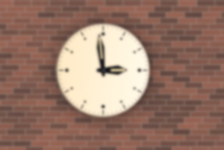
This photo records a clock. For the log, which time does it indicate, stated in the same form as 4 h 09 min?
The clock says 2 h 59 min
